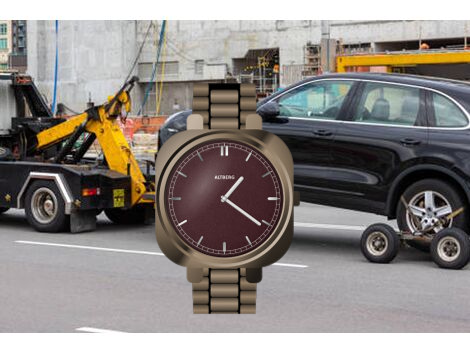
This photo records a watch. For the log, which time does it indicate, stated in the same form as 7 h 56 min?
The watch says 1 h 21 min
